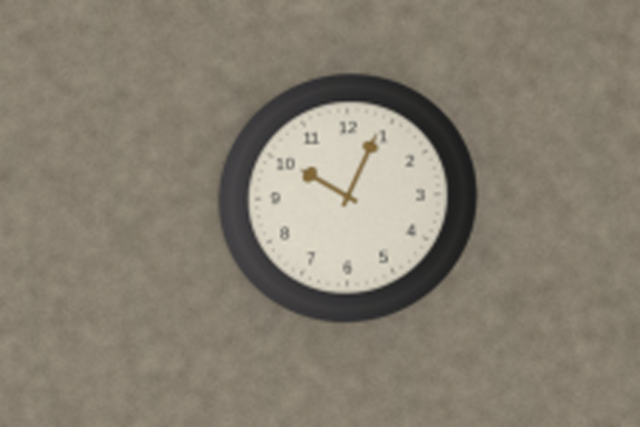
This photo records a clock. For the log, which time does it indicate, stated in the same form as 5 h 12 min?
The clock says 10 h 04 min
